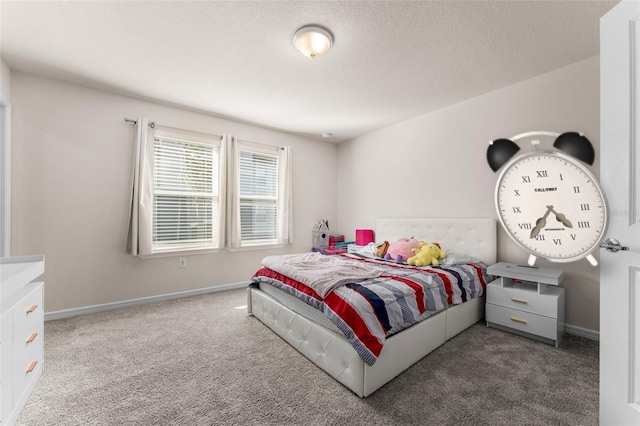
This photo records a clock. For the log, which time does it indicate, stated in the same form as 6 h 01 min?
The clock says 4 h 37 min
